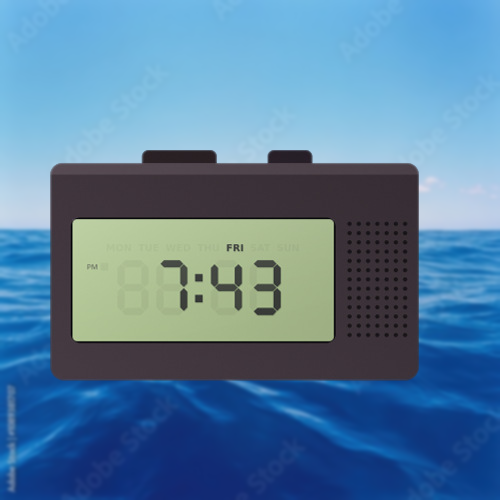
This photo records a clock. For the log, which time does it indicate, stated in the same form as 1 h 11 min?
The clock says 7 h 43 min
